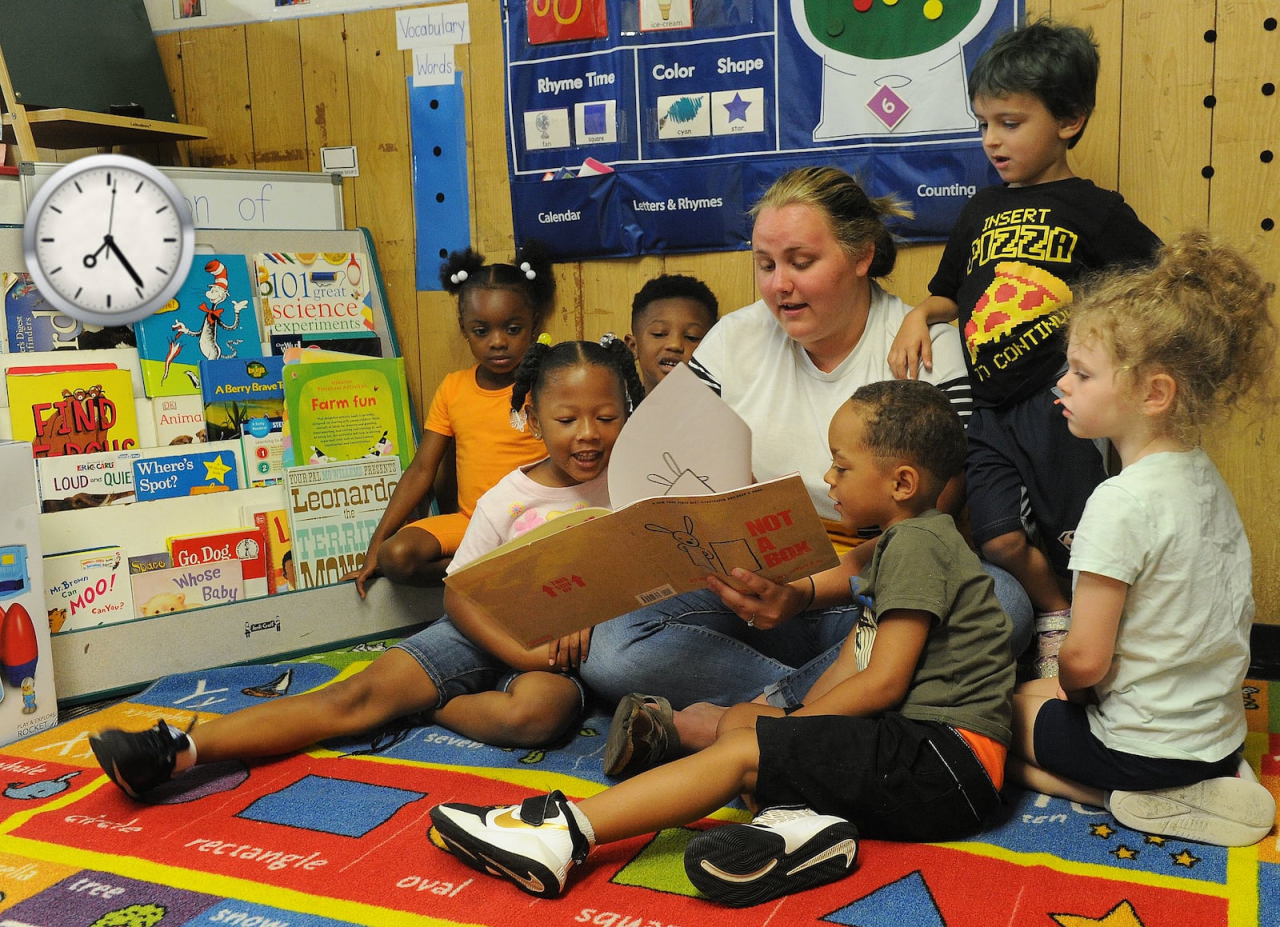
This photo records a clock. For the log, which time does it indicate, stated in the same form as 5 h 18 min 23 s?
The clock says 7 h 24 min 01 s
